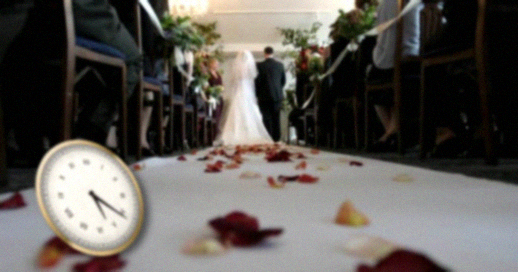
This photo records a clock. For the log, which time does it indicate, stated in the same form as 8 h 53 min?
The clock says 5 h 21 min
